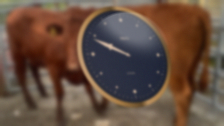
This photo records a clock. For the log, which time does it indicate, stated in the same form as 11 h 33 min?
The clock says 9 h 49 min
